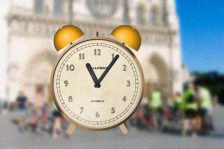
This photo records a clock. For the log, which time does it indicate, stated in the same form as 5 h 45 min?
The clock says 11 h 06 min
